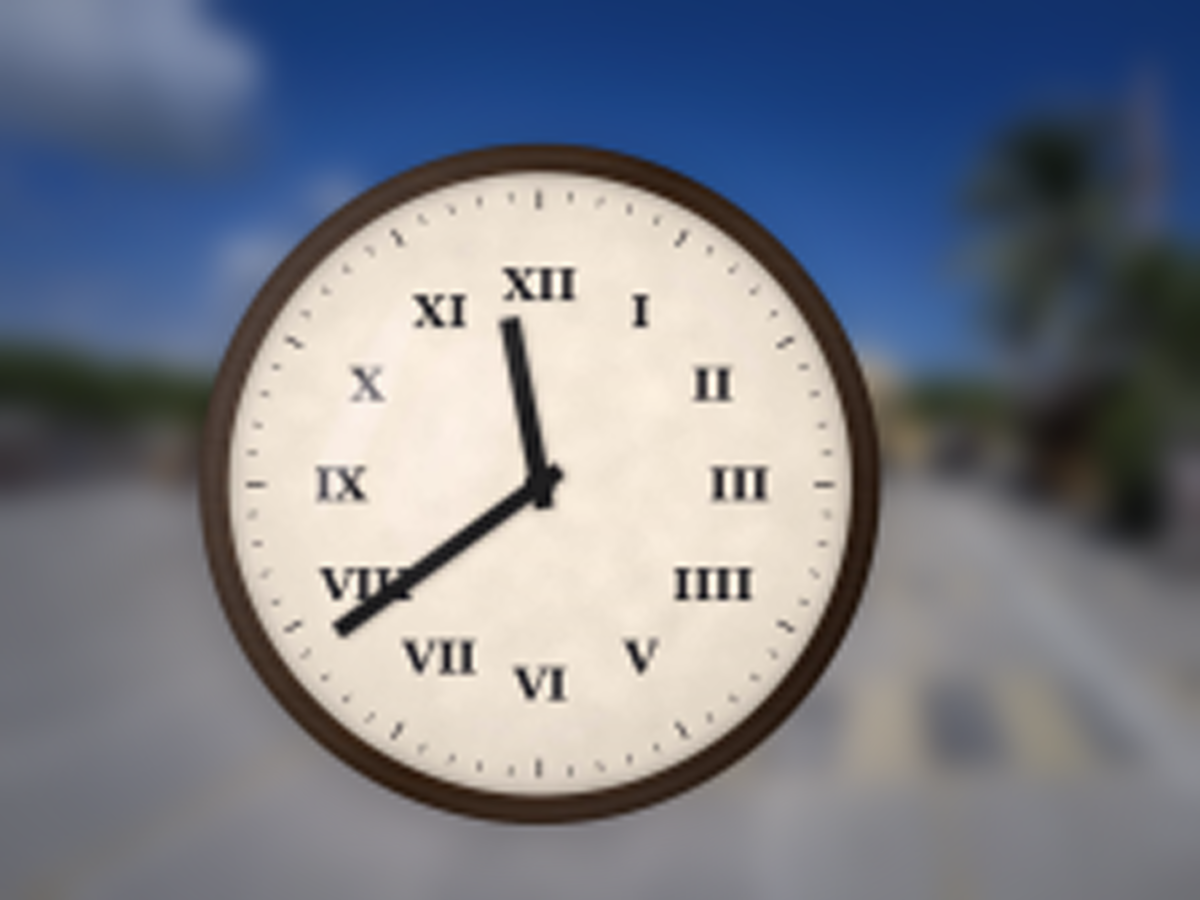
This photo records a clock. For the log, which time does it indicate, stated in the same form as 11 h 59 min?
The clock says 11 h 39 min
